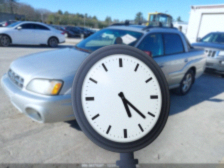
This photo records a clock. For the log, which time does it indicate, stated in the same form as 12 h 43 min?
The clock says 5 h 22 min
